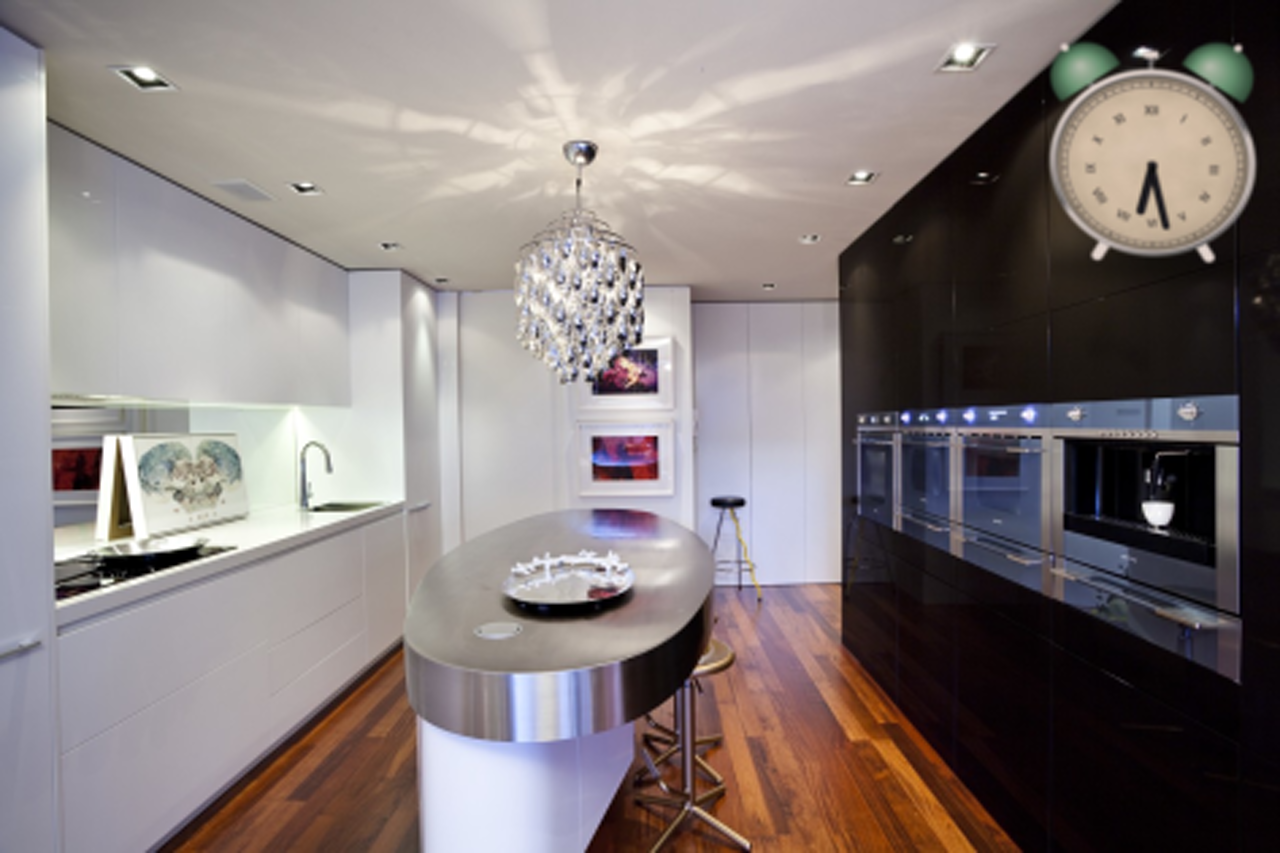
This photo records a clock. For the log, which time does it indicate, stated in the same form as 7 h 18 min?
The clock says 6 h 28 min
